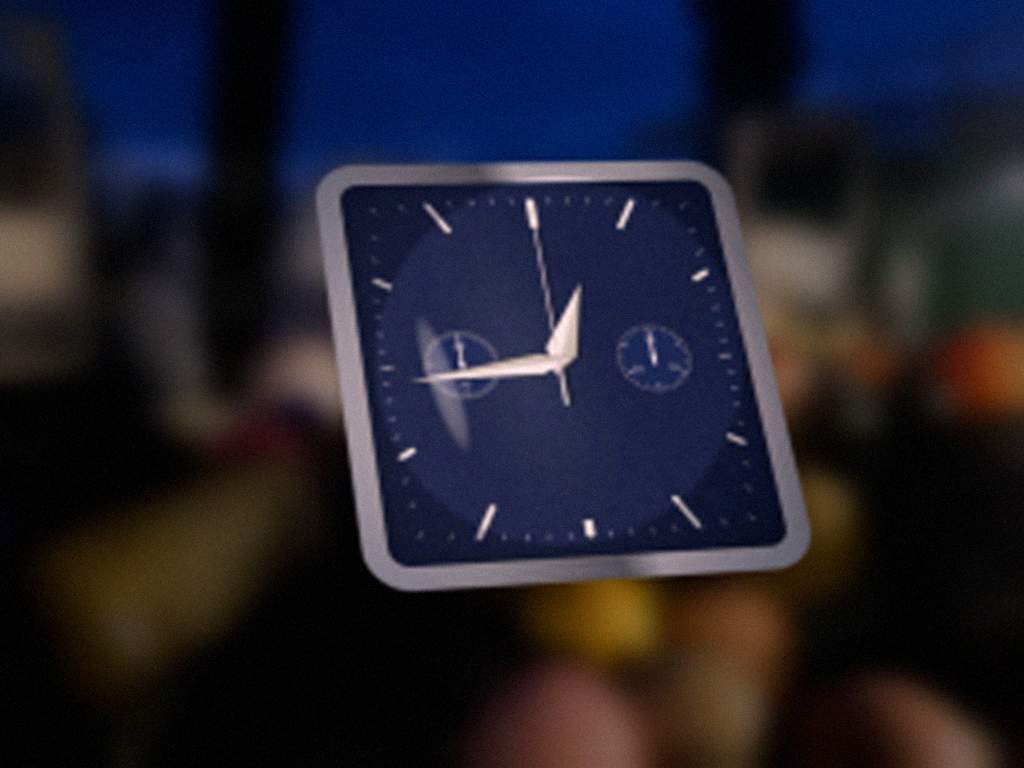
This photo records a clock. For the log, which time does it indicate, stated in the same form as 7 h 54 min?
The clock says 12 h 44 min
